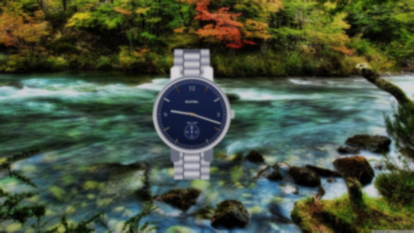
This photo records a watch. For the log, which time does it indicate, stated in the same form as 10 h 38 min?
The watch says 9 h 18 min
